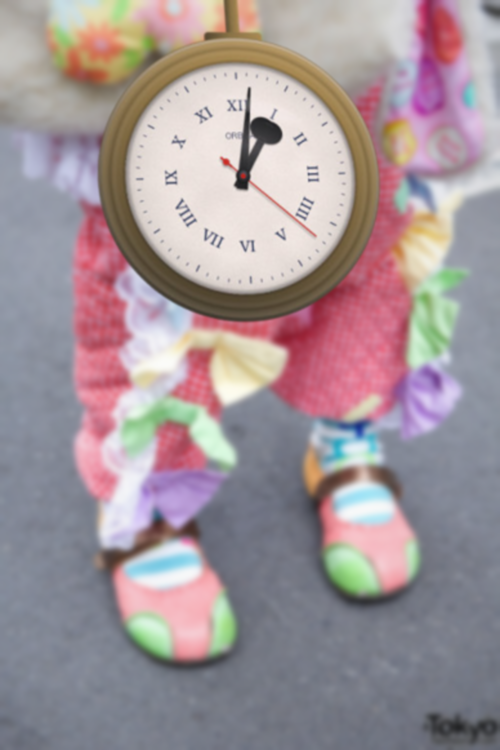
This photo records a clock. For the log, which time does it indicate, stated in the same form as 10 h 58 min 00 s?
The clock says 1 h 01 min 22 s
